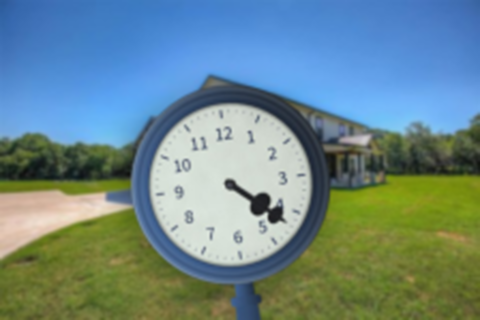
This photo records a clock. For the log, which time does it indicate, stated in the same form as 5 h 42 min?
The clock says 4 h 22 min
